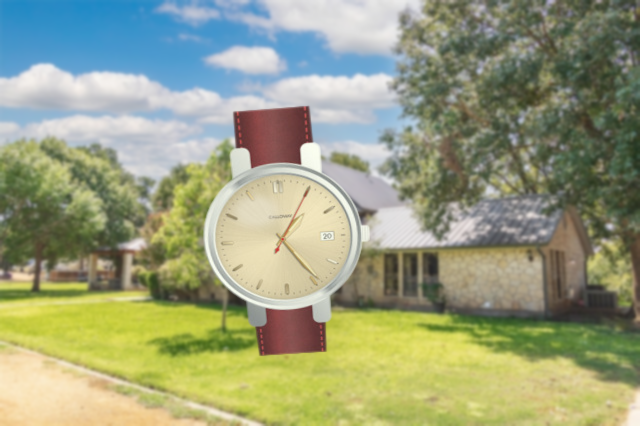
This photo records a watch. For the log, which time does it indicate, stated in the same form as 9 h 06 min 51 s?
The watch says 1 h 24 min 05 s
